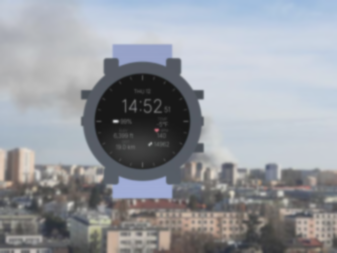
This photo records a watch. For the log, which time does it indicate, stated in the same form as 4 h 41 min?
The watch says 14 h 52 min
